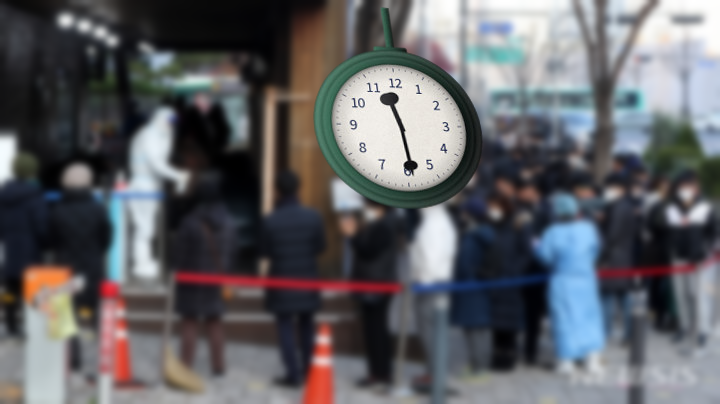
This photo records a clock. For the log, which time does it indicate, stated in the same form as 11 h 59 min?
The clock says 11 h 29 min
